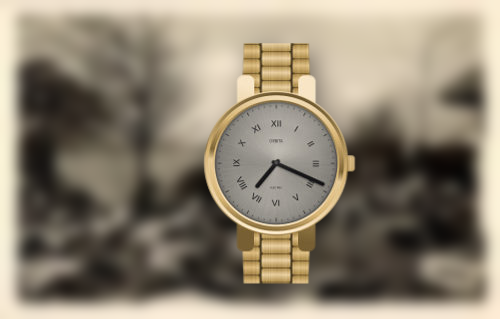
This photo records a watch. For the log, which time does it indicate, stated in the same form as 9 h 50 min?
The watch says 7 h 19 min
